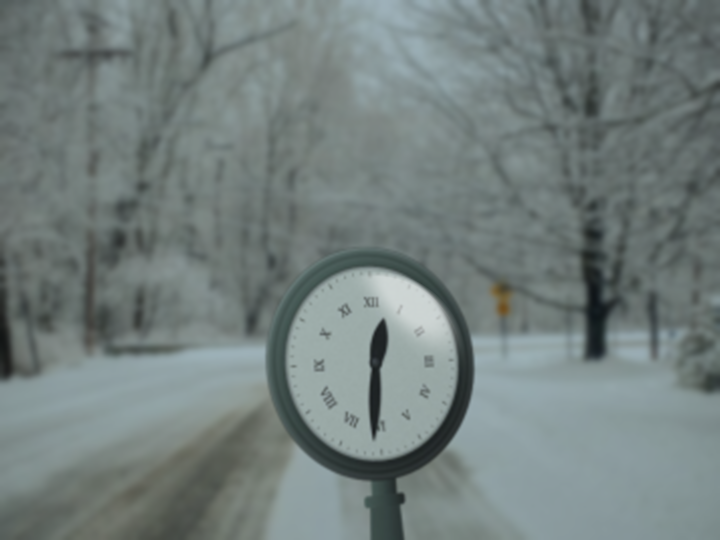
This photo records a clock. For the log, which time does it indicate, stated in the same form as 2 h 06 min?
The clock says 12 h 31 min
